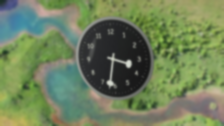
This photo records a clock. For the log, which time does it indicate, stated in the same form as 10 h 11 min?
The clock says 3 h 32 min
